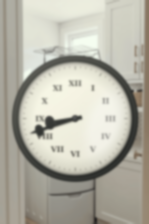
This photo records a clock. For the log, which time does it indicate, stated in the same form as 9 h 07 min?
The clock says 8 h 42 min
